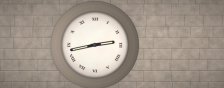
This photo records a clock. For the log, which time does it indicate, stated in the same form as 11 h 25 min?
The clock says 2 h 43 min
